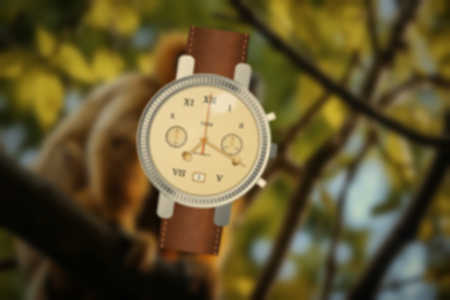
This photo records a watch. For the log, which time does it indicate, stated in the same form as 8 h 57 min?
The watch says 7 h 19 min
